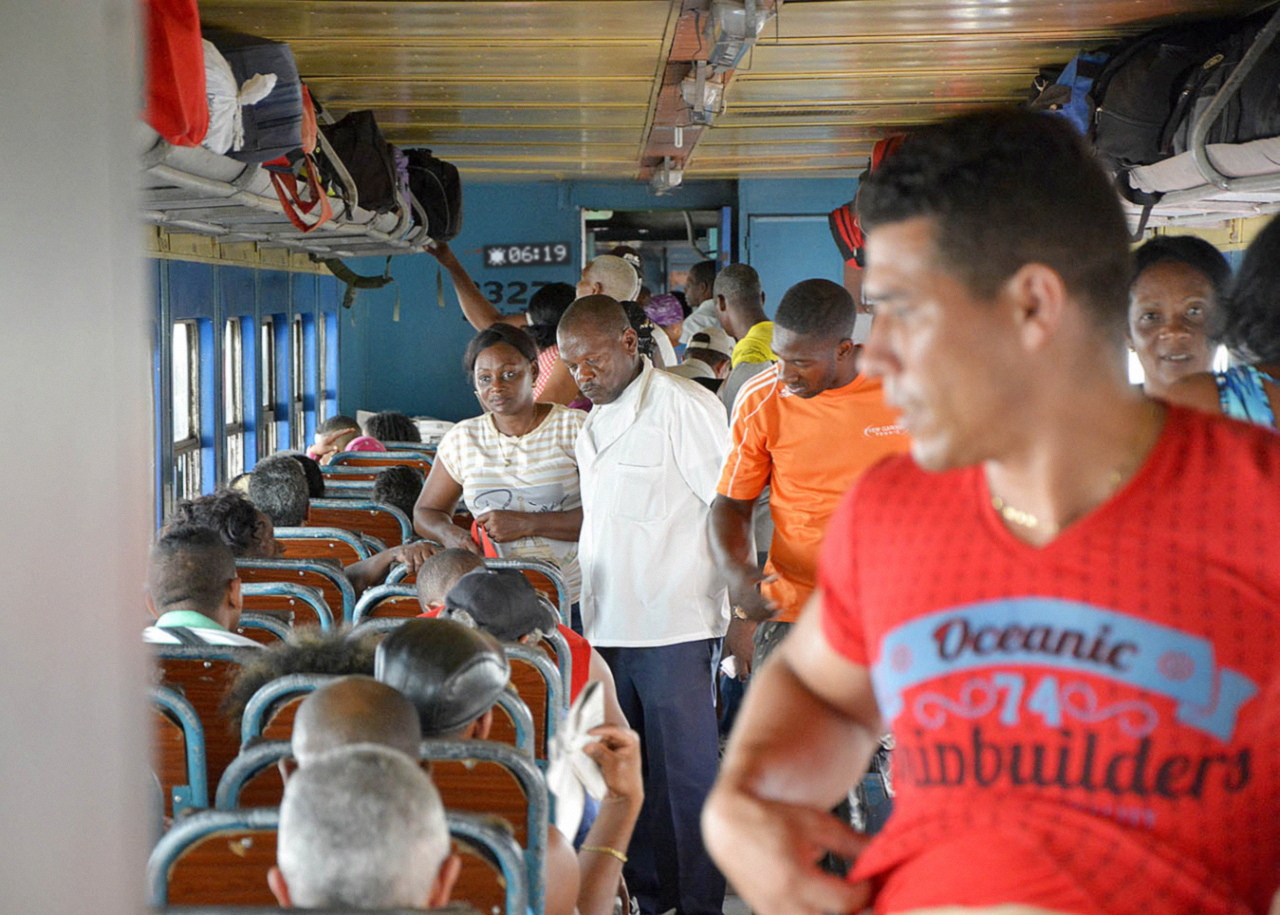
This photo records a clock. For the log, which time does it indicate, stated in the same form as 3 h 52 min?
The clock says 6 h 19 min
